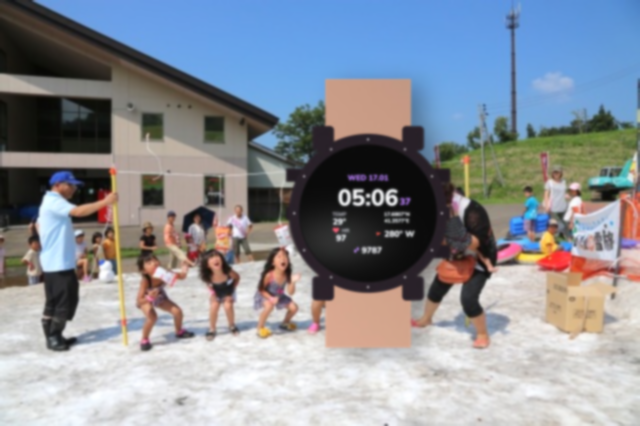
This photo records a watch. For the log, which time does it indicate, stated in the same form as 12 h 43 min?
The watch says 5 h 06 min
